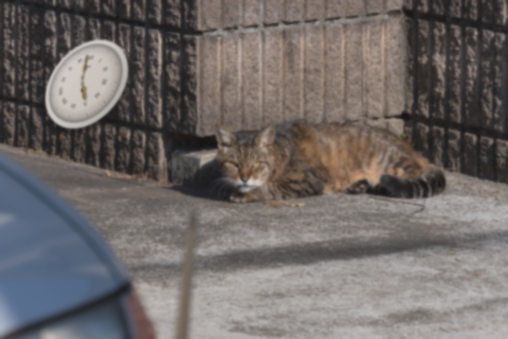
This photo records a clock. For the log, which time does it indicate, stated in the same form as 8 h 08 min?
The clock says 4 h 58 min
